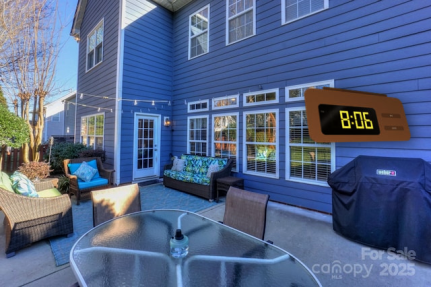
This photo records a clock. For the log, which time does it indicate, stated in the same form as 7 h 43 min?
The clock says 8 h 06 min
